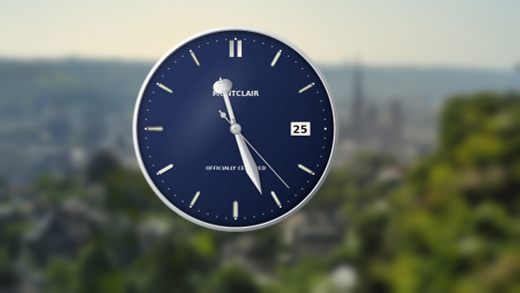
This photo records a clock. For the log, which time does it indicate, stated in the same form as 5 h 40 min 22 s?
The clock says 11 h 26 min 23 s
